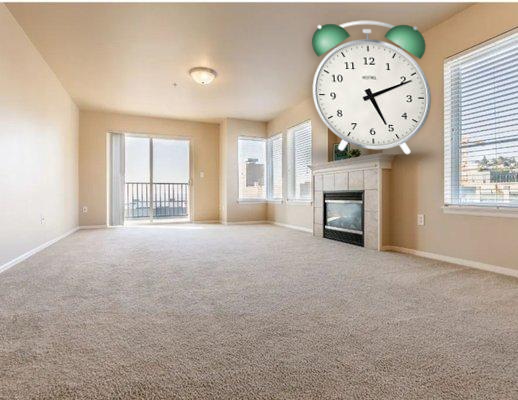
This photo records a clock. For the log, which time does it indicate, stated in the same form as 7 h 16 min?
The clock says 5 h 11 min
